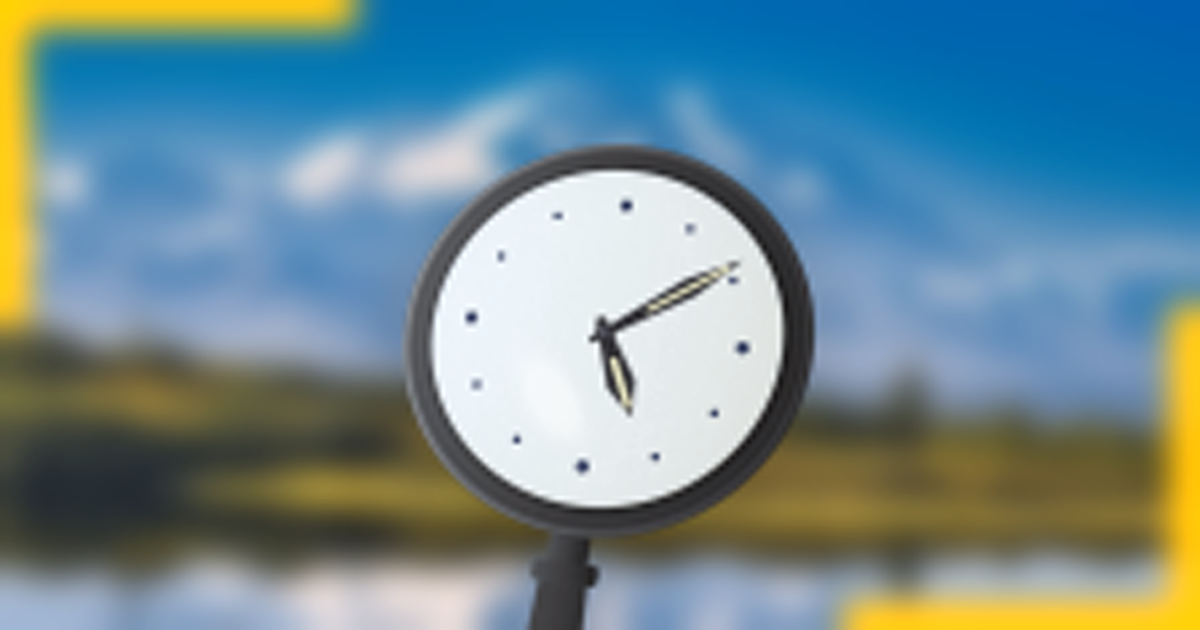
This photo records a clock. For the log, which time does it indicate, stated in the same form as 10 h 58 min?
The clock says 5 h 09 min
